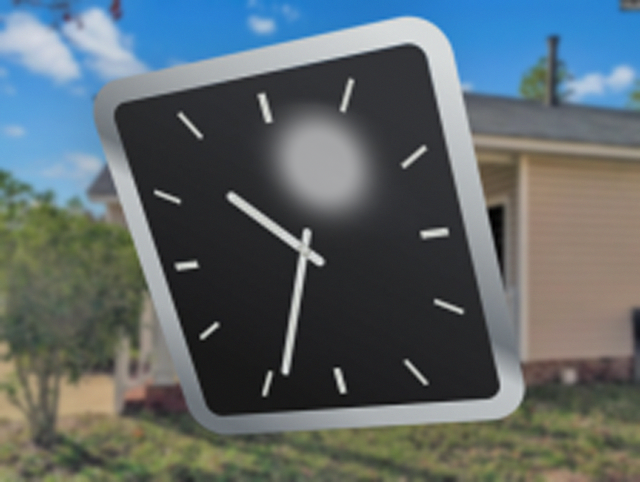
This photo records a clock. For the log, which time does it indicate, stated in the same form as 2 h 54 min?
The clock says 10 h 34 min
